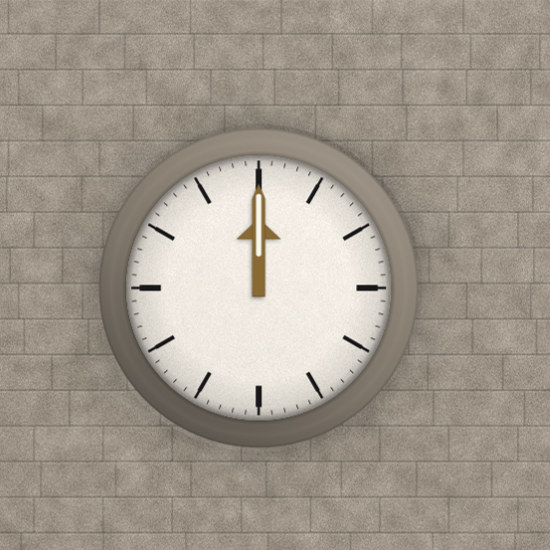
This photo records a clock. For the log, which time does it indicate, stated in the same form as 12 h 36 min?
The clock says 12 h 00 min
